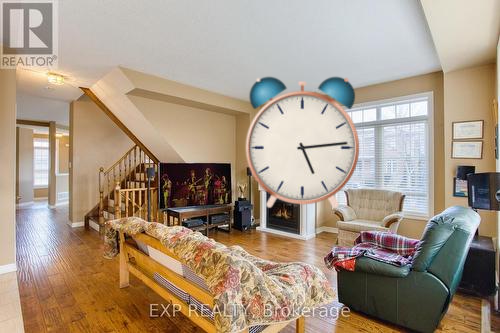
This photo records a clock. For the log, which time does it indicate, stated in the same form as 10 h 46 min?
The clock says 5 h 14 min
